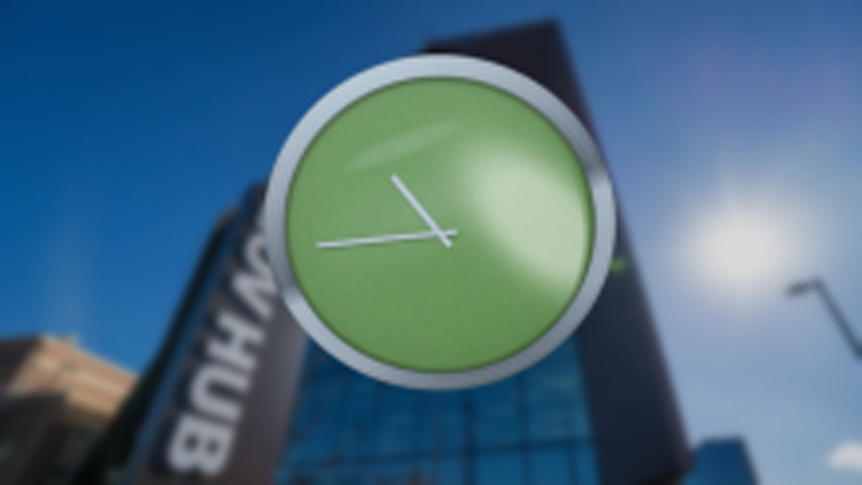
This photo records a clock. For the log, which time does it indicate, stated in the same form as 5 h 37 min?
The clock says 10 h 44 min
